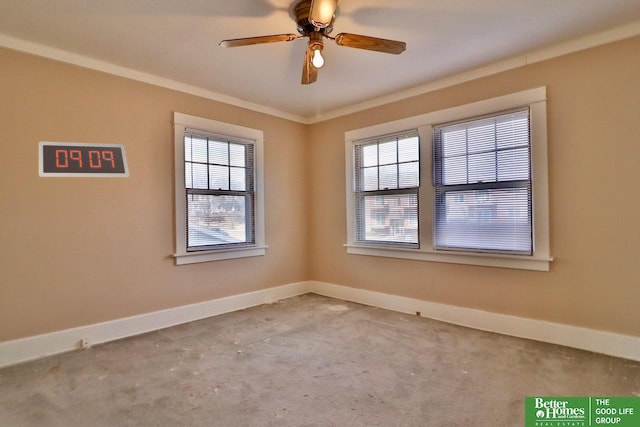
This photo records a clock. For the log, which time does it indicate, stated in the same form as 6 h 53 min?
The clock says 9 h 09 min
